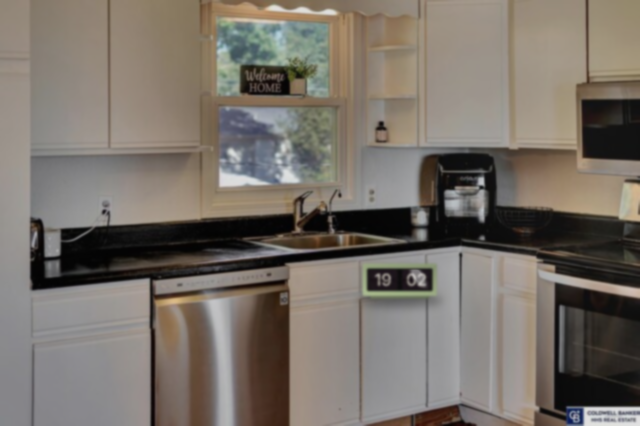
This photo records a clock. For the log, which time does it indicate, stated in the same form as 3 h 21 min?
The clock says 19 h 02 min
